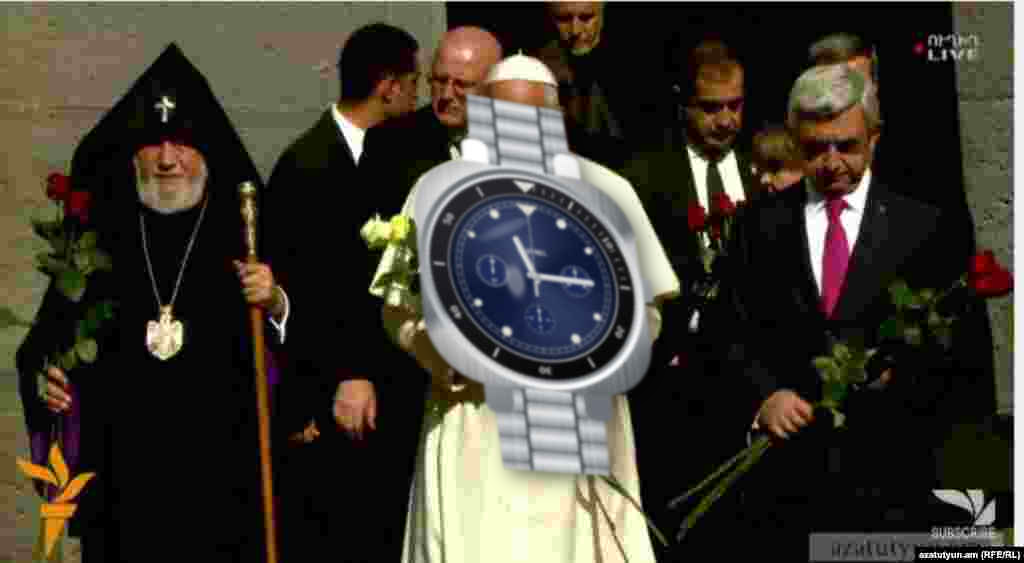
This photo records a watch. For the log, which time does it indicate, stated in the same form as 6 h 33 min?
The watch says 11 h 15 min
